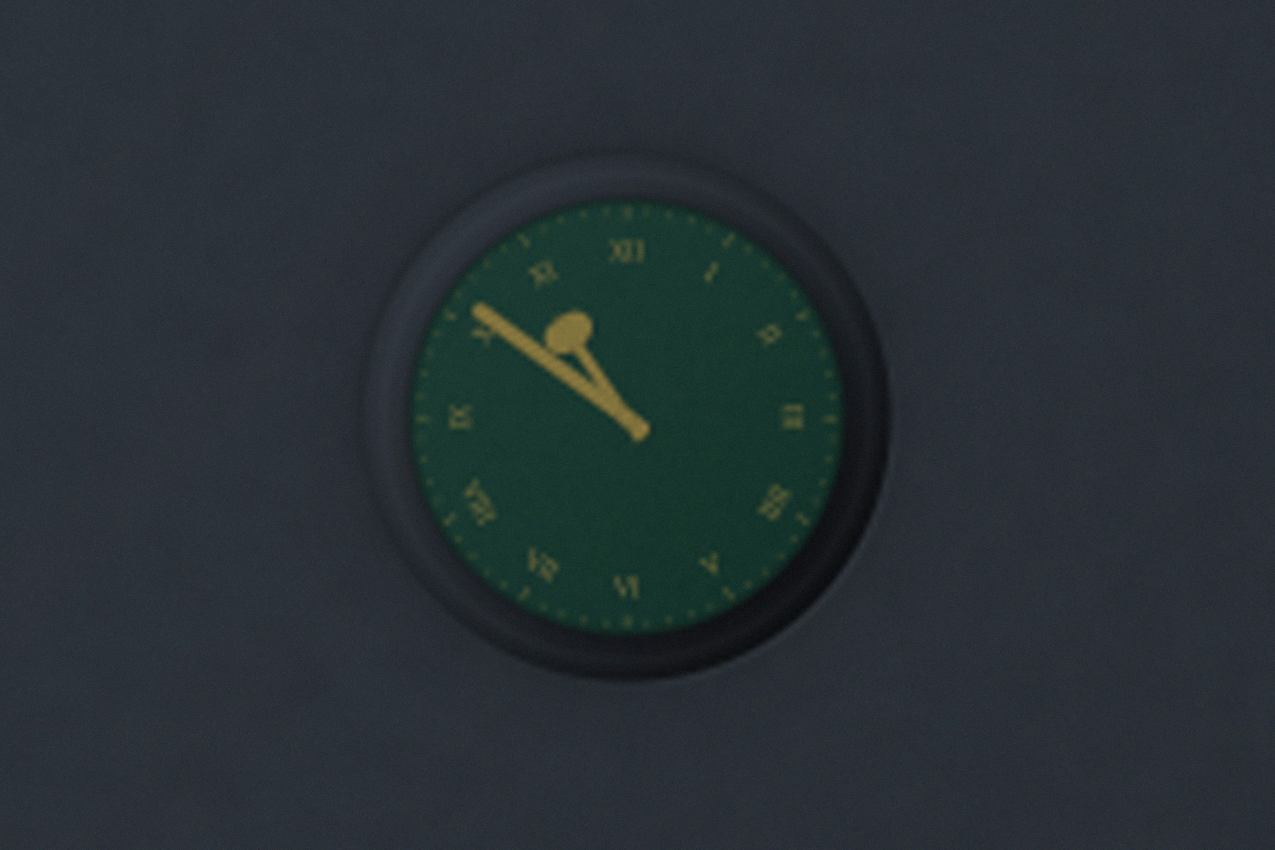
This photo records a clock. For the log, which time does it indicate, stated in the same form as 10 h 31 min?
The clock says 10 h 51 min
